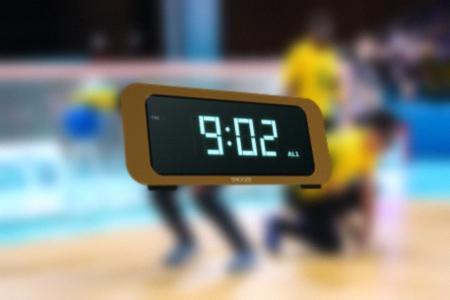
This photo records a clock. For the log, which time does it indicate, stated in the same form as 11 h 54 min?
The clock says 9 h 02 min
